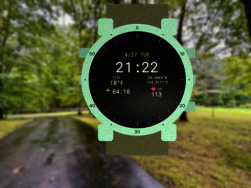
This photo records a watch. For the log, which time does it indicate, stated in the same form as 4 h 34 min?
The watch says 21 h 22 min
